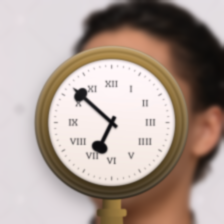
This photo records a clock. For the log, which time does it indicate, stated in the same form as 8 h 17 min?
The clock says 6 h 52 min
